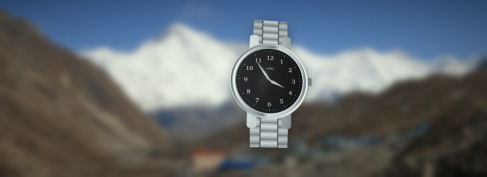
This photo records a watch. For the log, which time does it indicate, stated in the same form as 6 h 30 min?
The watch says 3 h 54 min
